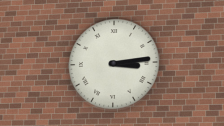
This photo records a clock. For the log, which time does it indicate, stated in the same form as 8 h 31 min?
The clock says 3 h 14 min
